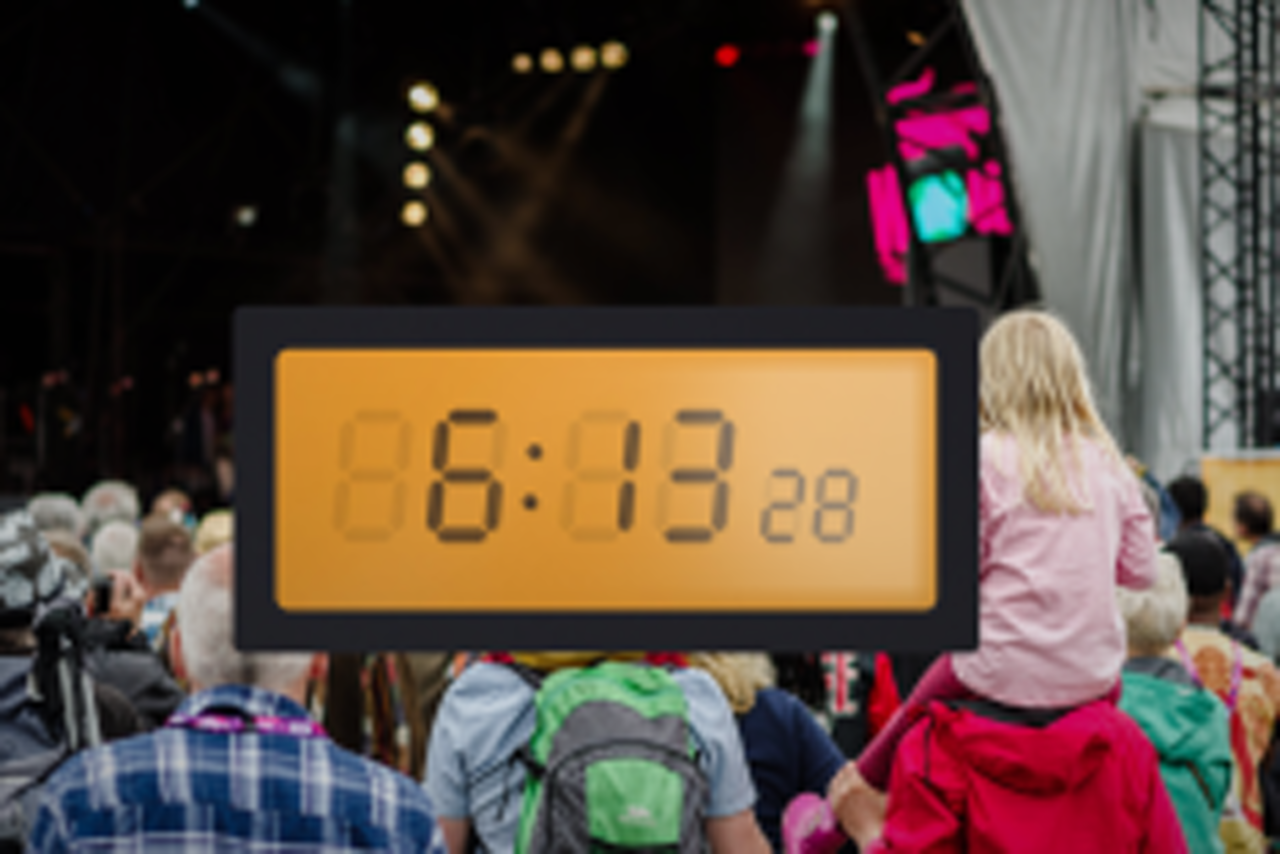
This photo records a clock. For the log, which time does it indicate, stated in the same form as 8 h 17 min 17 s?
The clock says 6 h 13 min 28 s
